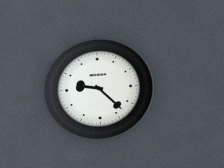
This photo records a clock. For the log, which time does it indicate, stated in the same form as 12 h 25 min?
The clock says 9 h 23 min
